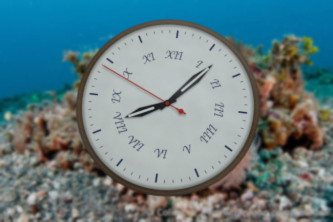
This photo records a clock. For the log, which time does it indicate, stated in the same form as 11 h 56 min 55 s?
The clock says 8 h 06 min 49 s
